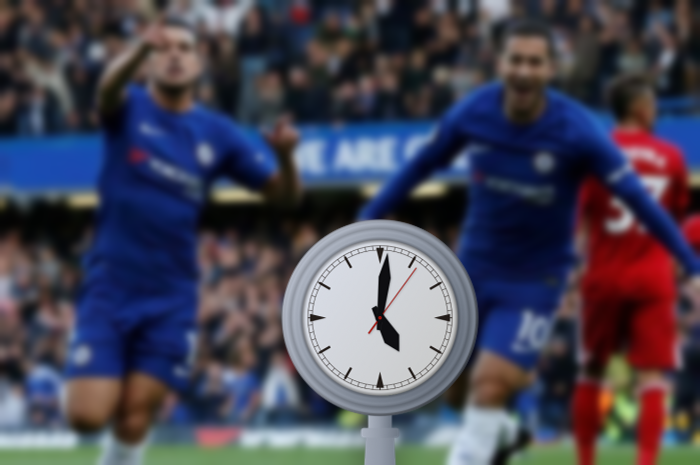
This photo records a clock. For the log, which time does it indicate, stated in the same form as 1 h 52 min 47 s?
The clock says 5 h 01 min 06 s
